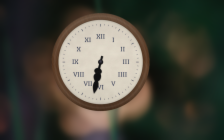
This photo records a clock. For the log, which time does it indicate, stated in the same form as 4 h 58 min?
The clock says 6 h 32 min
